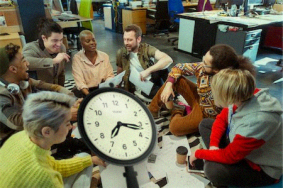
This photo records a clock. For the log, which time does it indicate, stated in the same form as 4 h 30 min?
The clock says 7 h 17 min
